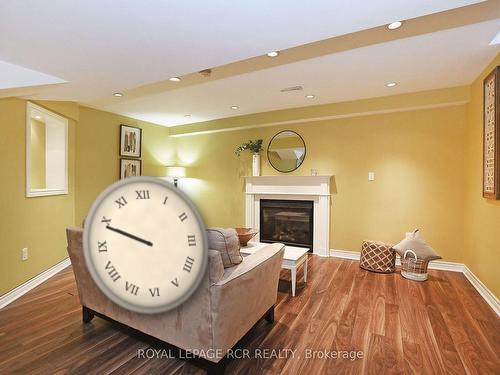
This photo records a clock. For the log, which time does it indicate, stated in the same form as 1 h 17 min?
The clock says 9 h 49 min
